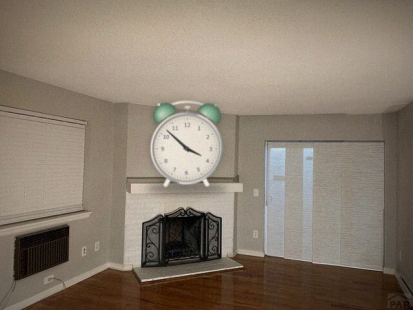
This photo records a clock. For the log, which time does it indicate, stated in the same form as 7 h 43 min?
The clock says 3 h 52 min
